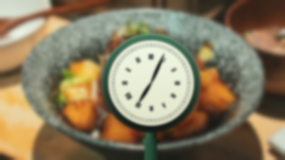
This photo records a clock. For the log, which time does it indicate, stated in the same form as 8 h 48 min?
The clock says 7 h 04 min
